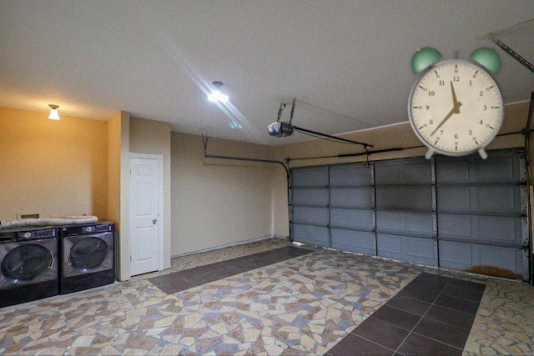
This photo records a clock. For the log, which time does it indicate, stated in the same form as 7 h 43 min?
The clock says 11 h 37 min
